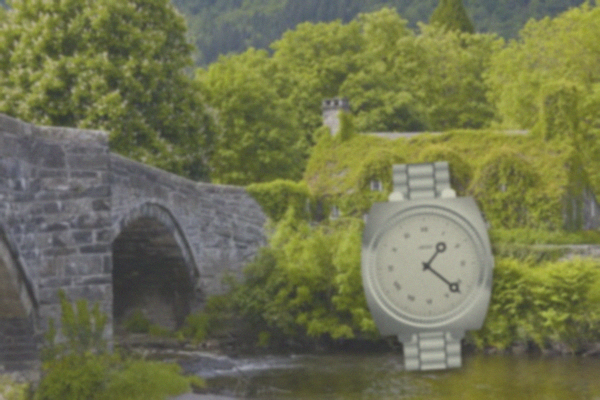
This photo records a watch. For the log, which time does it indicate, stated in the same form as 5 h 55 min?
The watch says 1 h 22 min
